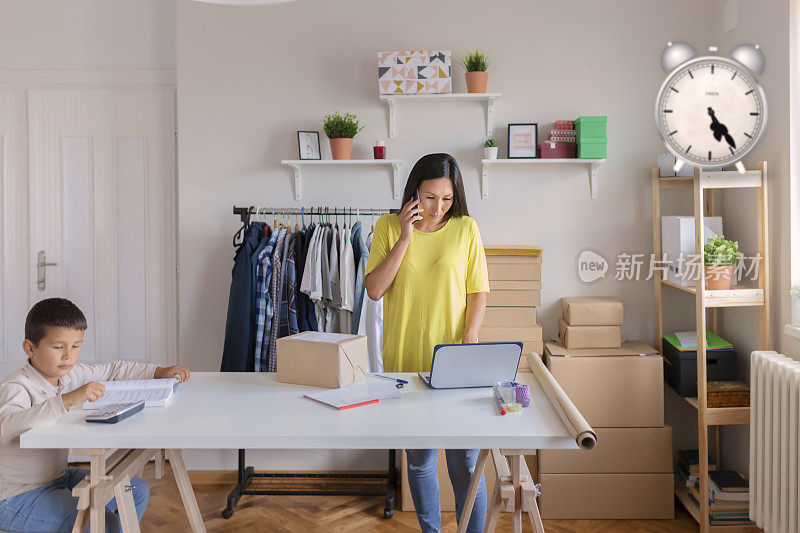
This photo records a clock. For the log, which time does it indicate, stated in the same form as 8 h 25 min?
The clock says 5 h 24 min
